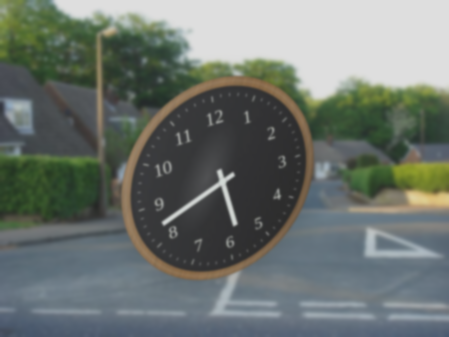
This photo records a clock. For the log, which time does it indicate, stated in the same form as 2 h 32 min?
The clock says 5 h 42 min
